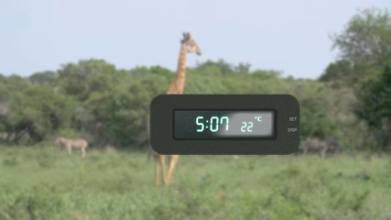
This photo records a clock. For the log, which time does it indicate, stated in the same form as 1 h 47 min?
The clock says 5 h 07 min
